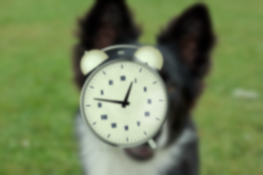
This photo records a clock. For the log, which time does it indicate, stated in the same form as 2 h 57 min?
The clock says 12 h 47 min
